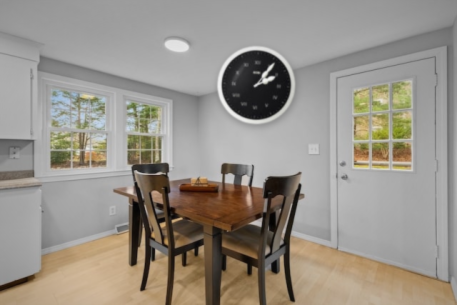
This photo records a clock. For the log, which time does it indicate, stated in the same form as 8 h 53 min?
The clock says 2 h 06 min
